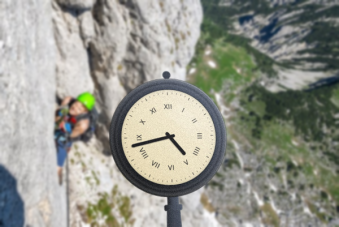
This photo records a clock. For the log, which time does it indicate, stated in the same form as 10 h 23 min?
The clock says 4 h 43 min
